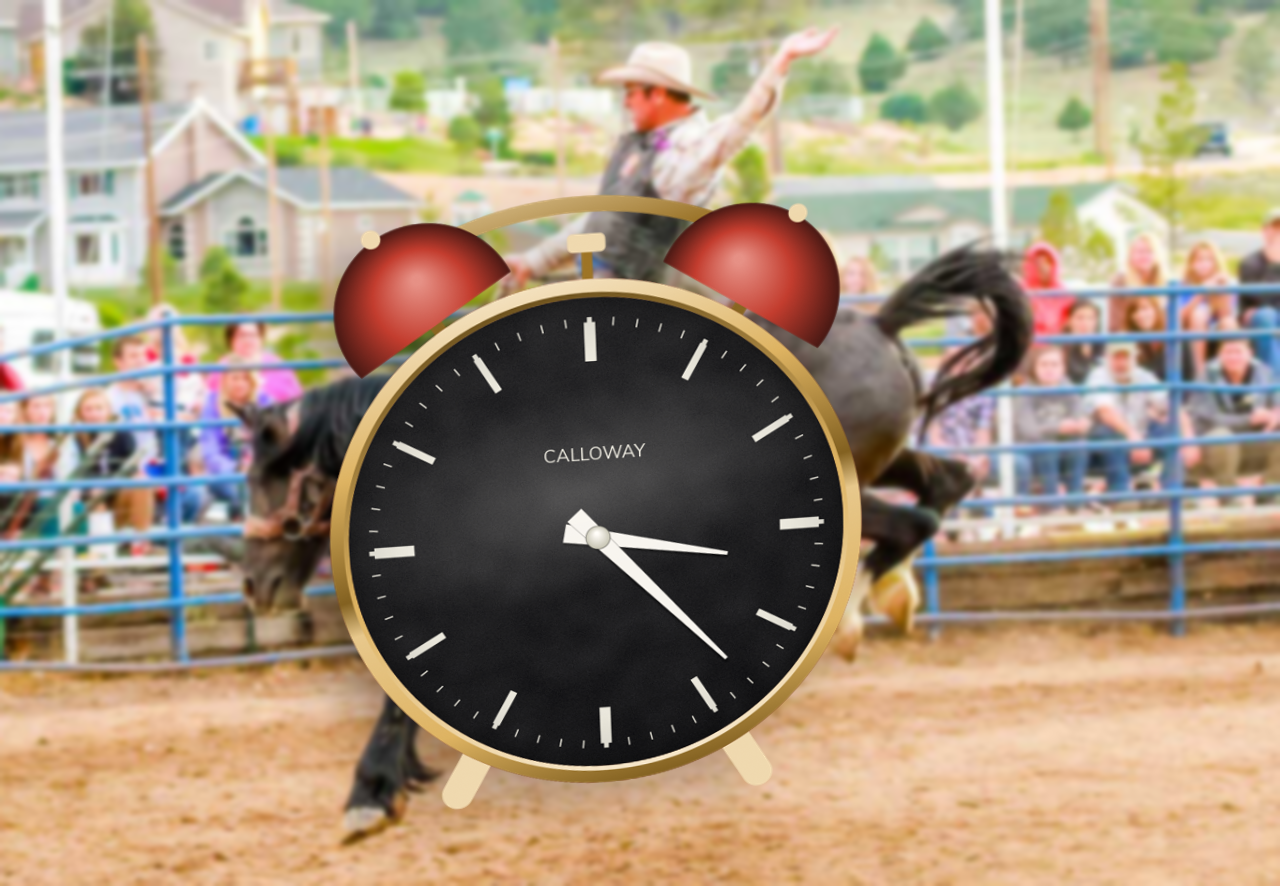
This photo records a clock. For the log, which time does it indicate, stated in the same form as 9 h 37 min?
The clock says 3 h 23 min
